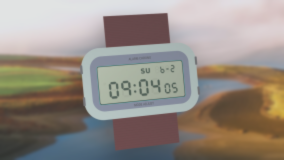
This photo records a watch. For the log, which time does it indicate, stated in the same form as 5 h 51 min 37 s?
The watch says 9 h 04 min 05 s
